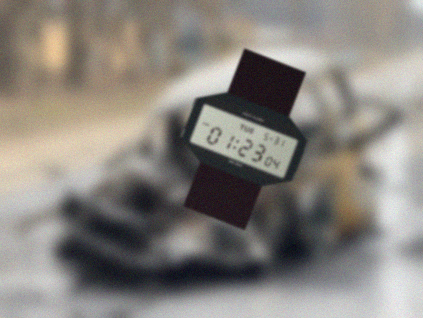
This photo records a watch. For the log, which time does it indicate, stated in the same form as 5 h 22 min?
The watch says 1 h 23 min
